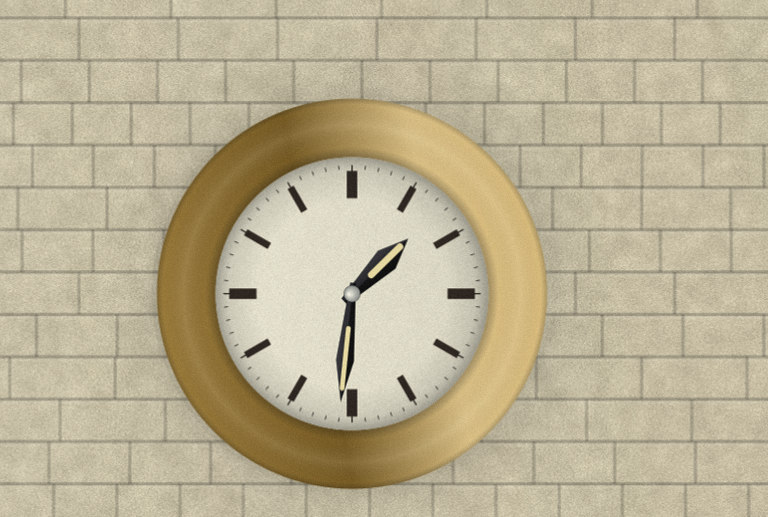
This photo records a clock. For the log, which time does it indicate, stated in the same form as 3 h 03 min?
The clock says 1 h 31 min
